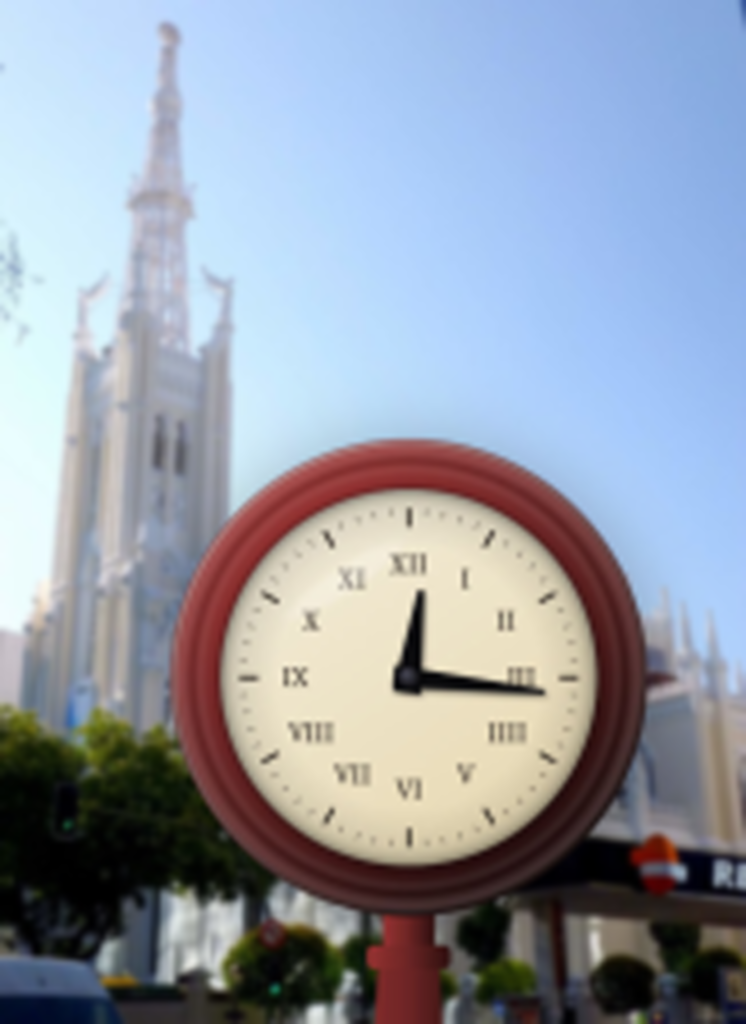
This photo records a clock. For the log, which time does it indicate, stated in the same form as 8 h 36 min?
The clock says 12 h 16 min
